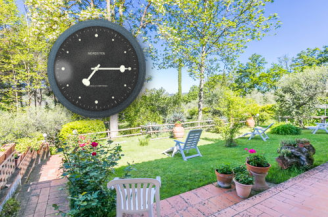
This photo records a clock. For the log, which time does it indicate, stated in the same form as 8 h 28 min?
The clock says 7 h 15 min
